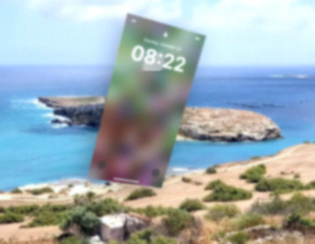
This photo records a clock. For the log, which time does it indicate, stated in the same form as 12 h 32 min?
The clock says 8 h 22 min
